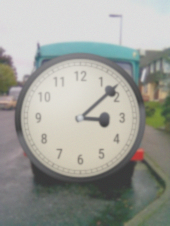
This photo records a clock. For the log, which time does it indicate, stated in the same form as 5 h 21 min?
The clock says 3 h 08 min
